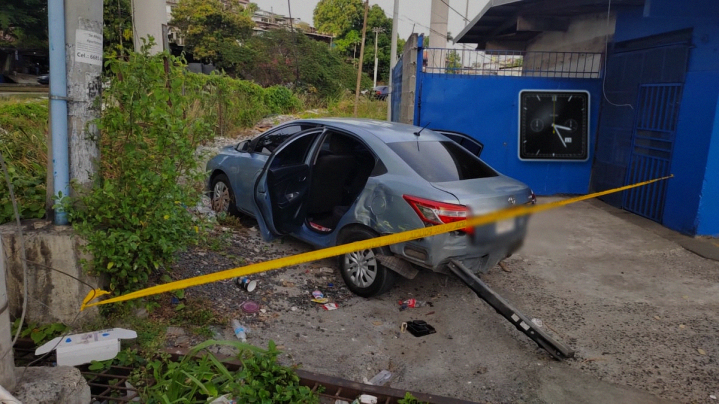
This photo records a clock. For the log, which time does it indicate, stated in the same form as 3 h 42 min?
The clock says 3 h 25 min
